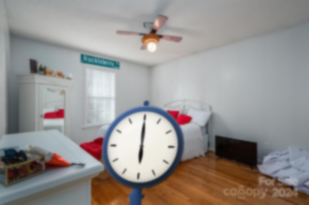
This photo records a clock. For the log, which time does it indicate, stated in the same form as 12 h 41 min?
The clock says 6 h 00 min
